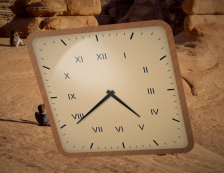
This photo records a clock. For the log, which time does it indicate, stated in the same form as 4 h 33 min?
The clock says 4 h 39 min
